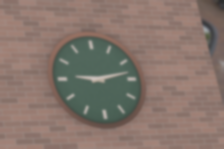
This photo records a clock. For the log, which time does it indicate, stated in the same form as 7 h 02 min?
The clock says 9 h 13 min
